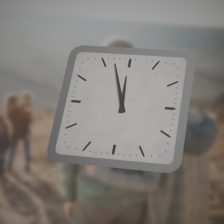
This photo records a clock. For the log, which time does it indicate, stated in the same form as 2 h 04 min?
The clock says 11 h 57 min
